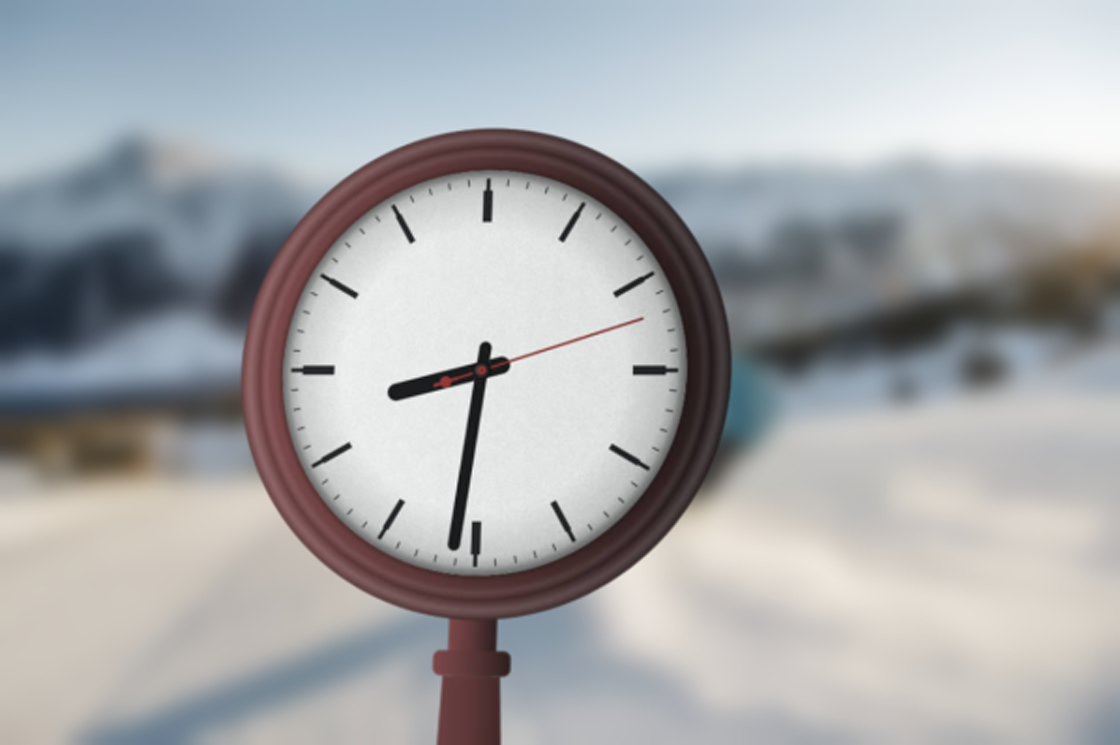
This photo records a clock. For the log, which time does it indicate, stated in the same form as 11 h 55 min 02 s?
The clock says 8 h 31 min 12 s
